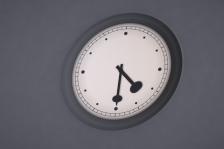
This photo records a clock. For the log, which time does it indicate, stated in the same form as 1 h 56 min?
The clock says 4 h 30 min
